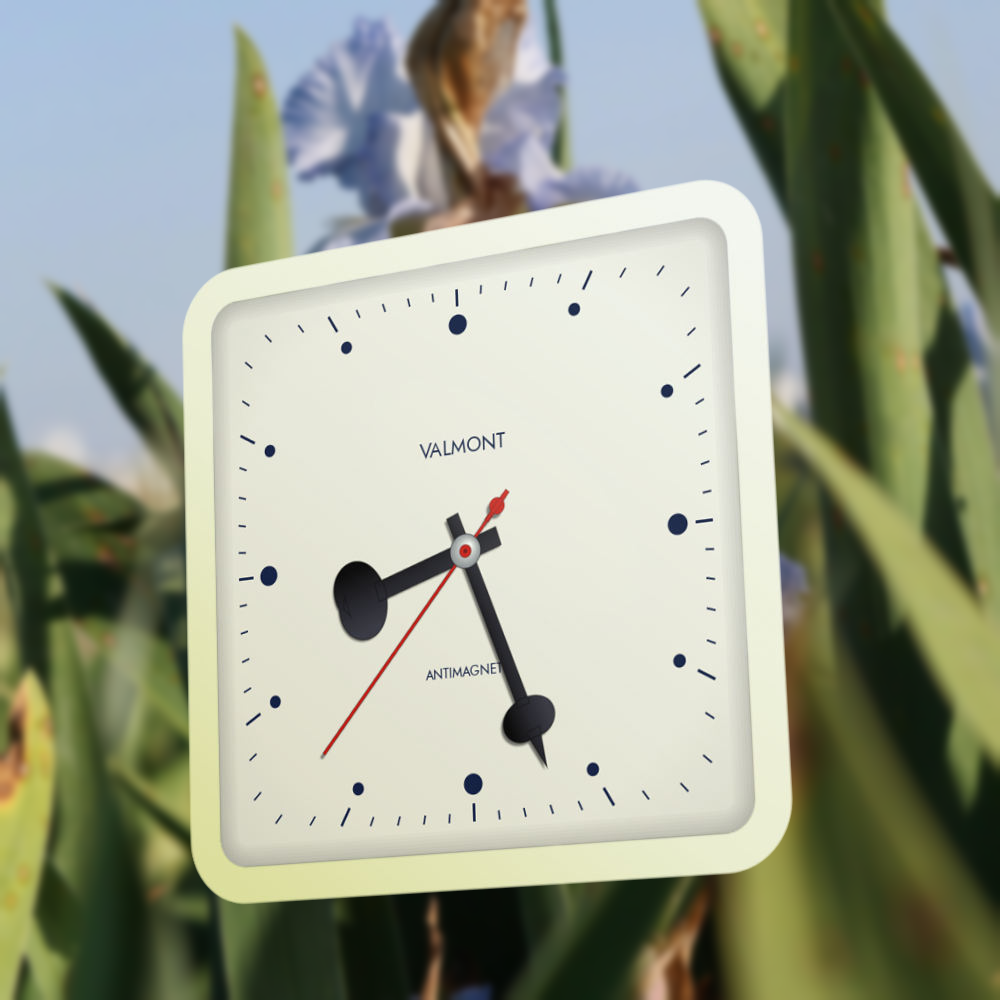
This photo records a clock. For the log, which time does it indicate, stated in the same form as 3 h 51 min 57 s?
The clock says 8 h 26 min 37 s
